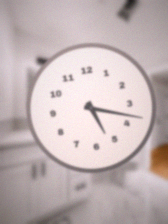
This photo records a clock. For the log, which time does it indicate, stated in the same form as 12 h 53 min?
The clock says 5 h 18 min
